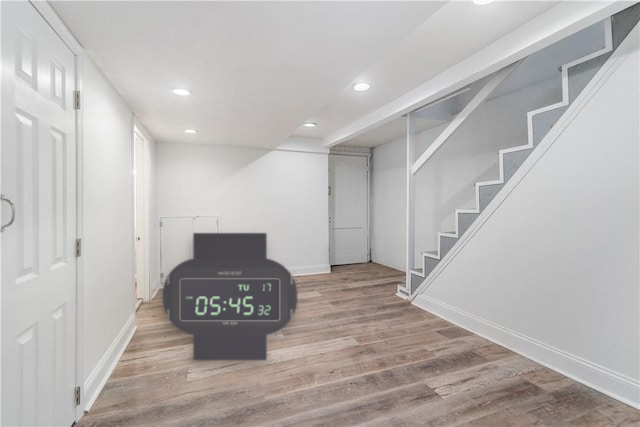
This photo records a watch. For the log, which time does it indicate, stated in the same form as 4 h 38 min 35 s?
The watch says 5 h 45 min 32 s
